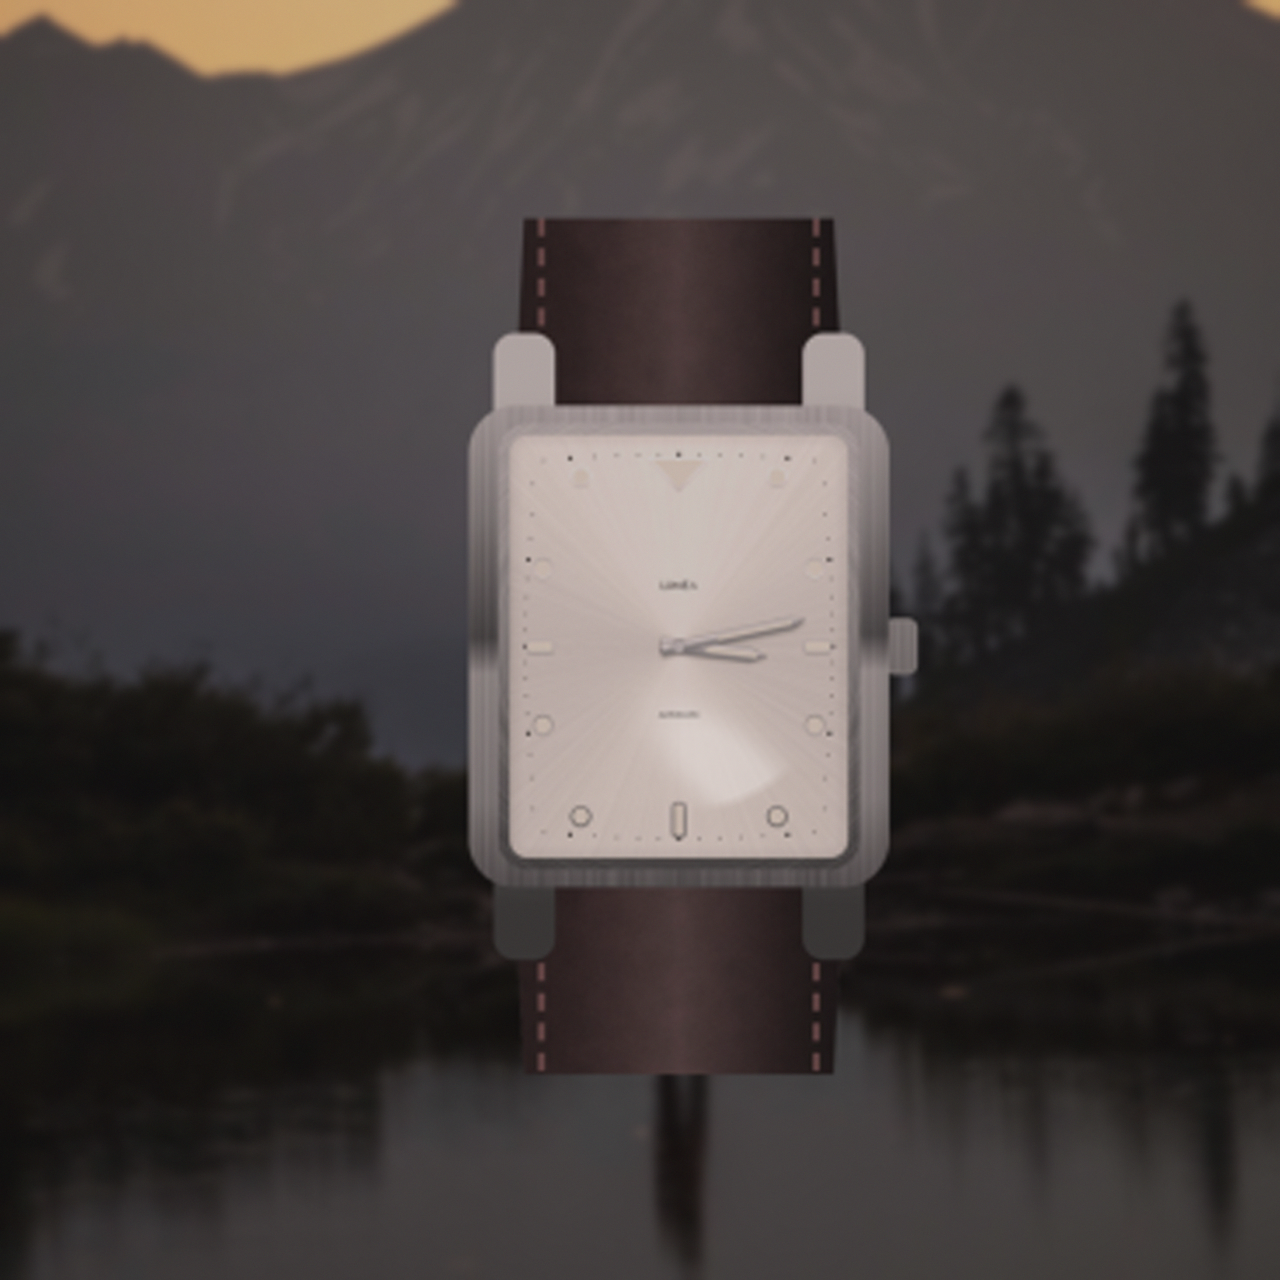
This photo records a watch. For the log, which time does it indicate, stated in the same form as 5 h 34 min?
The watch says 3 h 13 min
